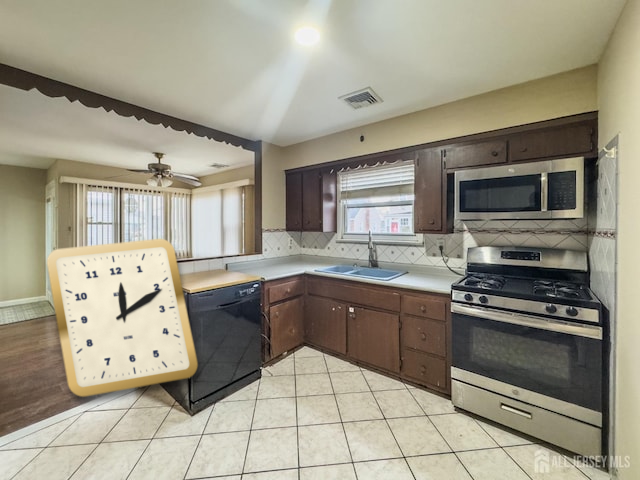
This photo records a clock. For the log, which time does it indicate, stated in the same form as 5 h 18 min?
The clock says 12 h 11 min
